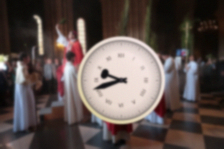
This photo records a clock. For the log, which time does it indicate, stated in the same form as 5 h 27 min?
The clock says 9 h 42 min
